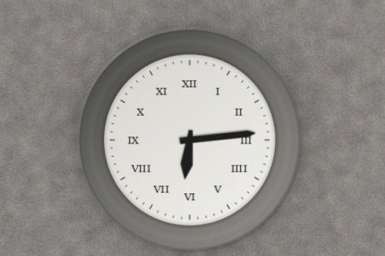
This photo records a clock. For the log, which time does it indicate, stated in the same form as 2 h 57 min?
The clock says 6 h 14 min
